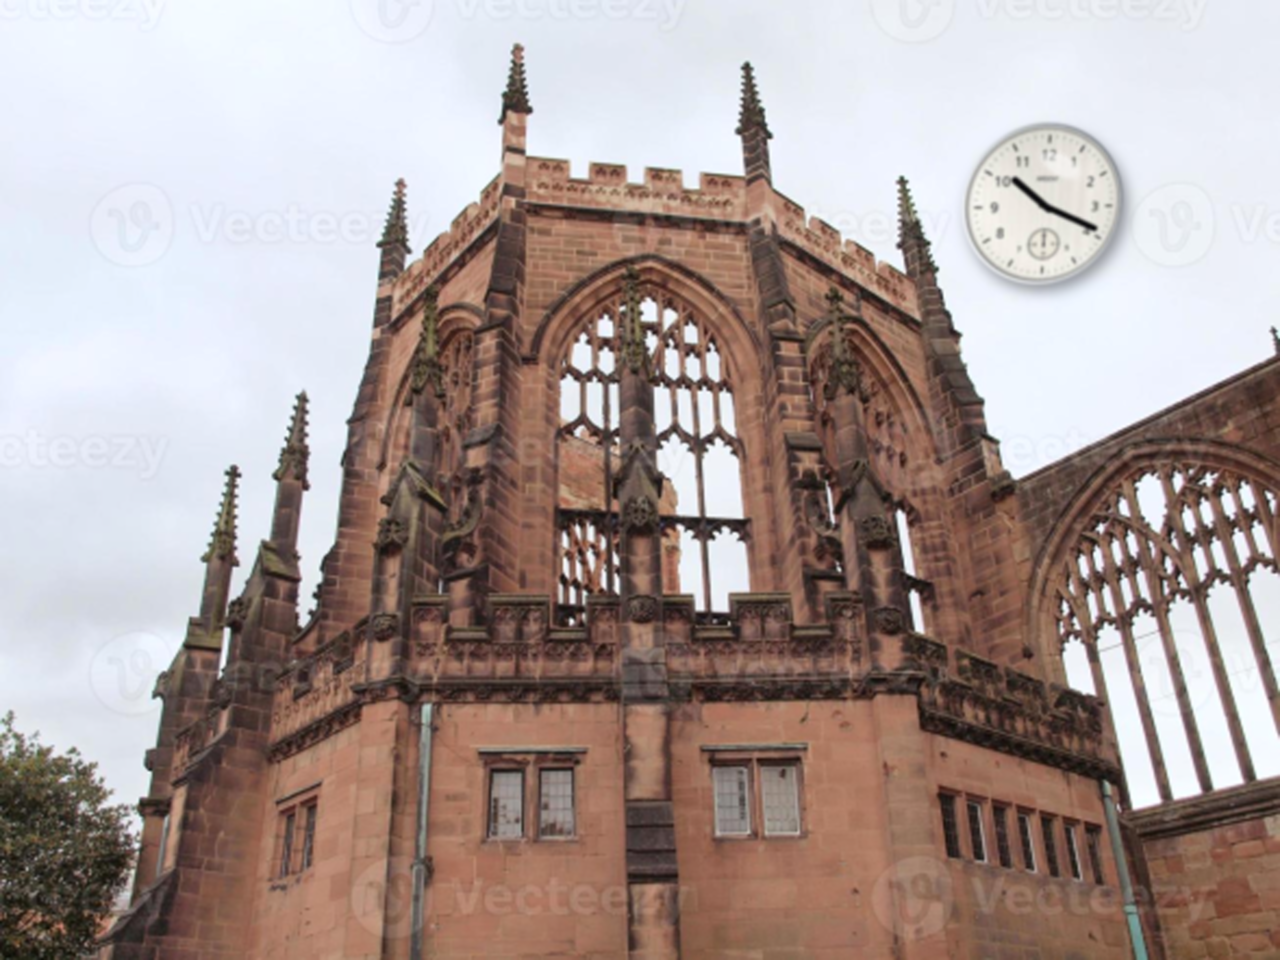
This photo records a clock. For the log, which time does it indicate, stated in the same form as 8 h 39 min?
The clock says 10 h 19 min
